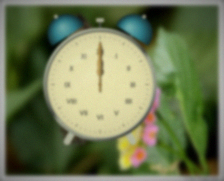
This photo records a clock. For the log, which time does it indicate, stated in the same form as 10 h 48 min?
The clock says 12 h 00 min
